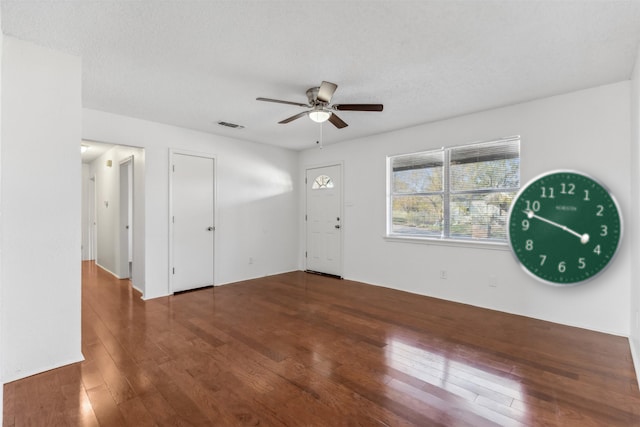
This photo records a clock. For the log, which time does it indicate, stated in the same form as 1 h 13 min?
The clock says 3 h 48 min
